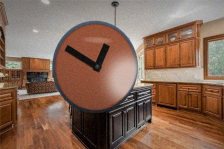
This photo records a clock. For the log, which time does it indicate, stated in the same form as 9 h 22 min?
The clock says 12 h 50 min
